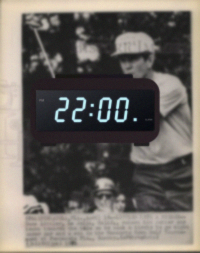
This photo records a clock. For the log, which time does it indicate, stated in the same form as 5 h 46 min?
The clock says 22 h 00 min
